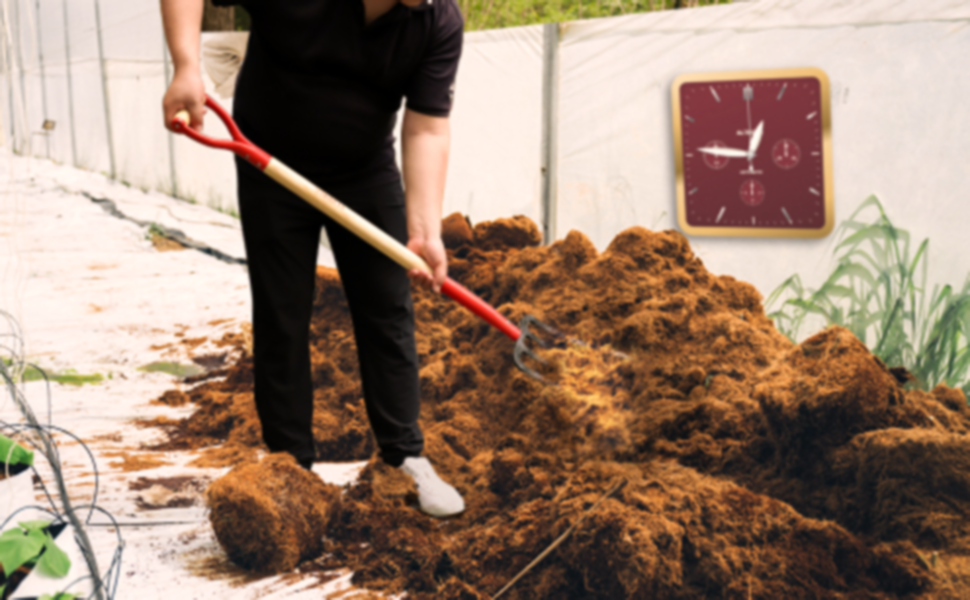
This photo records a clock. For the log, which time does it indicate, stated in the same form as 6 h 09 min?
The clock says 12 h 46 min
